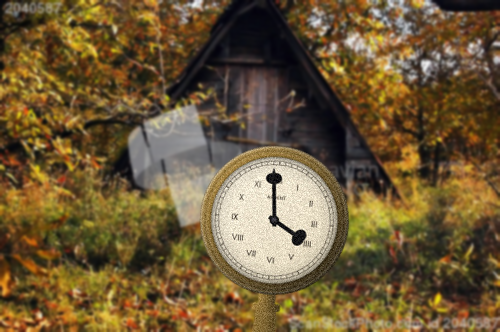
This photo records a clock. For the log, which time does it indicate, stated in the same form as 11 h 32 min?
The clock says 3 h 59 min
